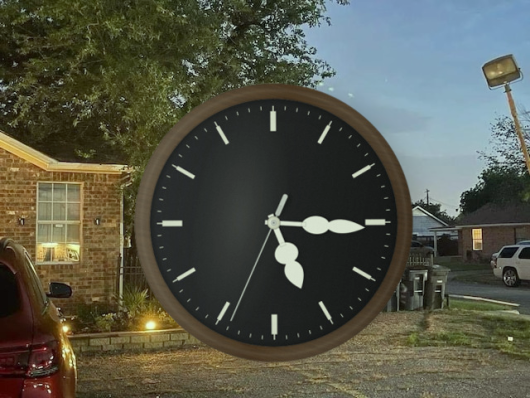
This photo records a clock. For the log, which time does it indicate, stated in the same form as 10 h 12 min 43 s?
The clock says 5 h 15 min 34 s
